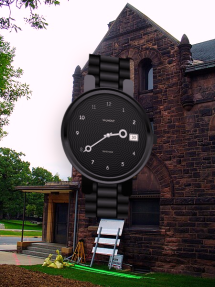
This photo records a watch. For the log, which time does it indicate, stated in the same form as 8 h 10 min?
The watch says 2 h 39 min
